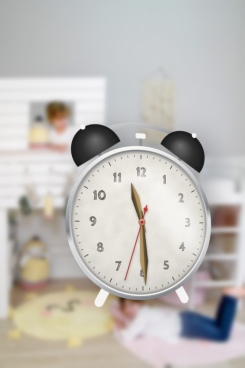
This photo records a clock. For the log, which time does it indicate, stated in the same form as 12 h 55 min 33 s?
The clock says 11 h 29 min 33 s
